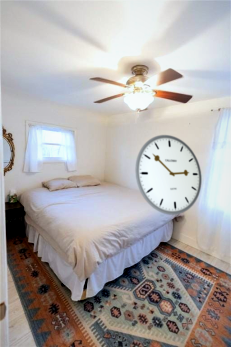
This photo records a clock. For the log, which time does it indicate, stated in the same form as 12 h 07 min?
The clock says 2 h 52 min
